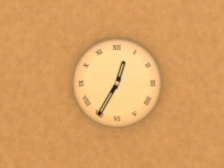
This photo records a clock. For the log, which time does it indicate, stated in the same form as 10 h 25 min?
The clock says 12 h 35 min
